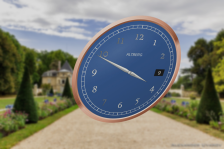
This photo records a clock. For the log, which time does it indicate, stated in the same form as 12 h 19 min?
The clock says 3 h 49 min
